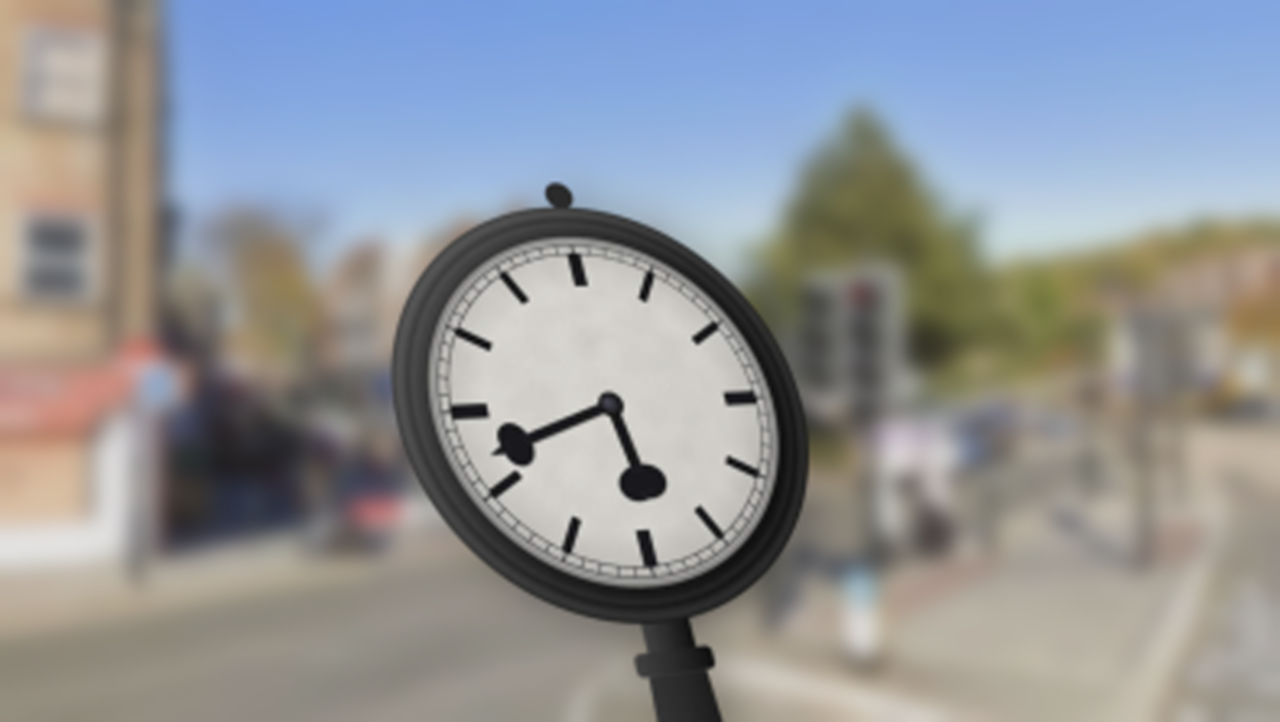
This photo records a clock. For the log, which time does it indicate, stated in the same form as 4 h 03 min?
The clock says 5 h 42 min
